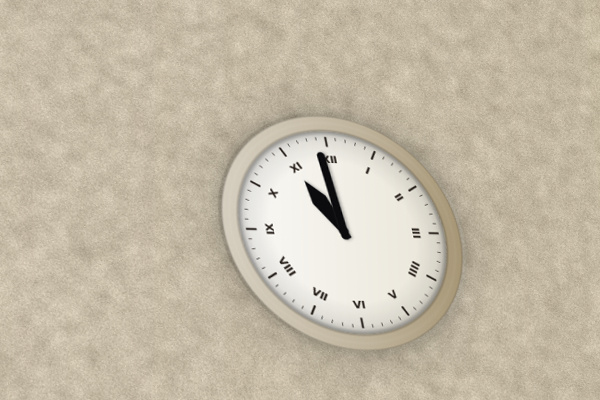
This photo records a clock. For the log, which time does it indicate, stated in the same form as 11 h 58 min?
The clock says 10 h 59 min
